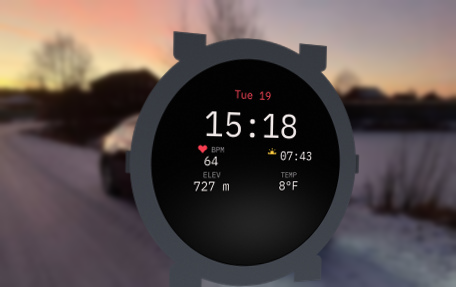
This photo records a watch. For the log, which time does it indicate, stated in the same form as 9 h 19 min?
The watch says 15 h 18 min
